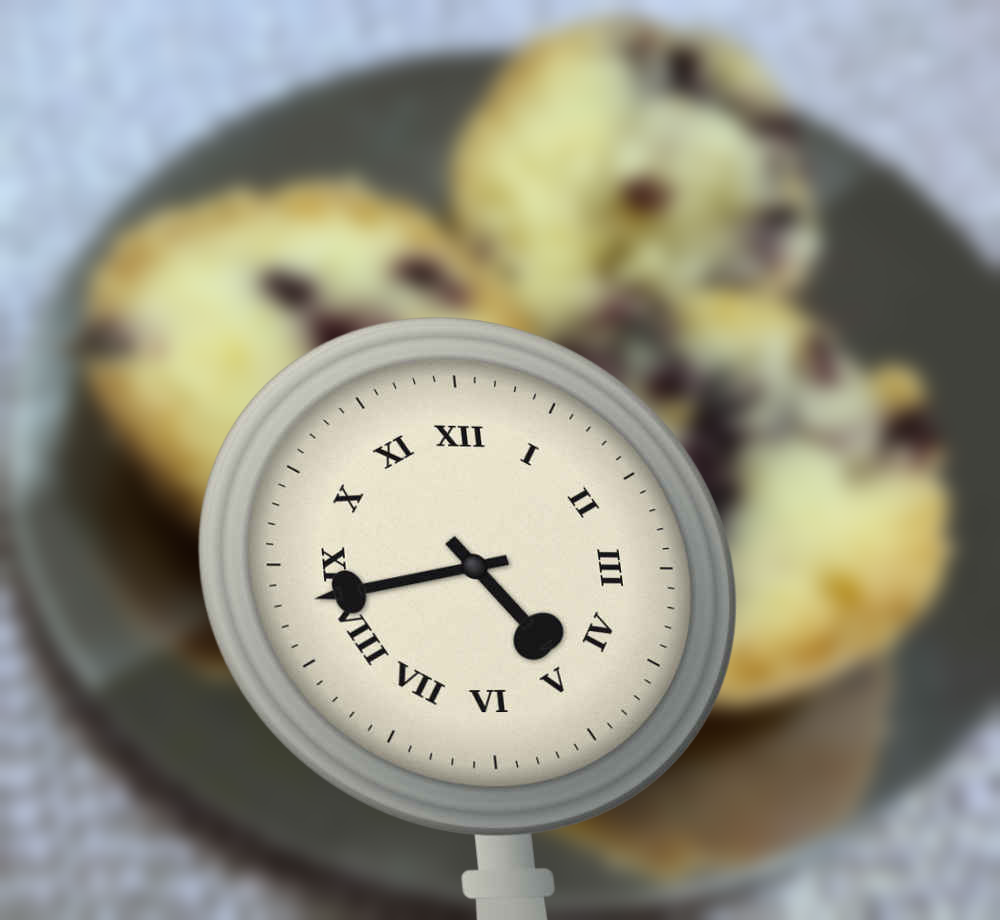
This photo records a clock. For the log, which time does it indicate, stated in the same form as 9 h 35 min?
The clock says 4 h 43 min
